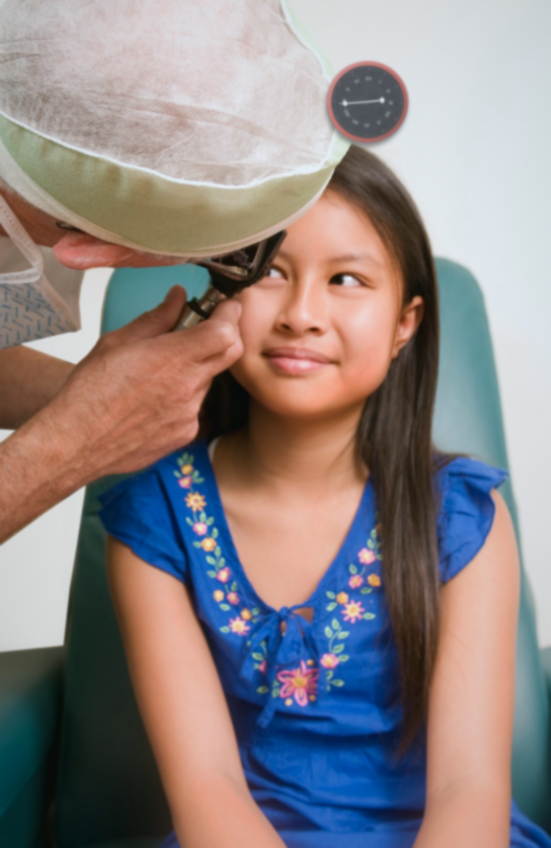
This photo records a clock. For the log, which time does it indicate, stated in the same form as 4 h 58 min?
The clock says 2 h 44 min
